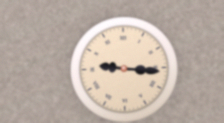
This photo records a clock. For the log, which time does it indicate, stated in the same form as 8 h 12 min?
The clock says 9 h 16 min
